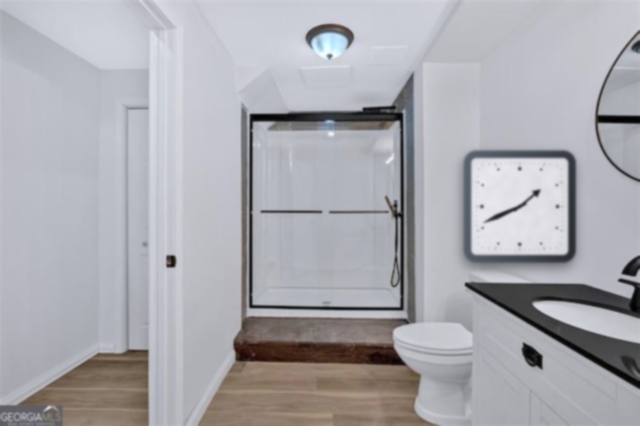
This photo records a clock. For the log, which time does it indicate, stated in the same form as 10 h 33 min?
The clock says 1 h 41 min
